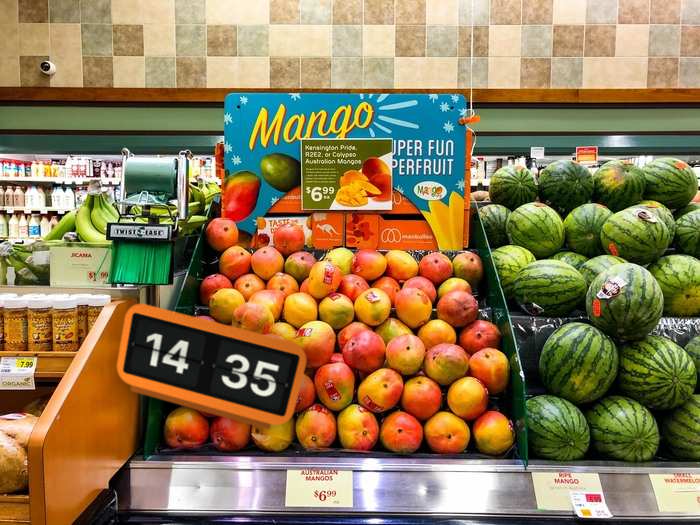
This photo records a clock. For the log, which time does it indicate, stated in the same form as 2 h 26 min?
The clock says 14 h 35 min
